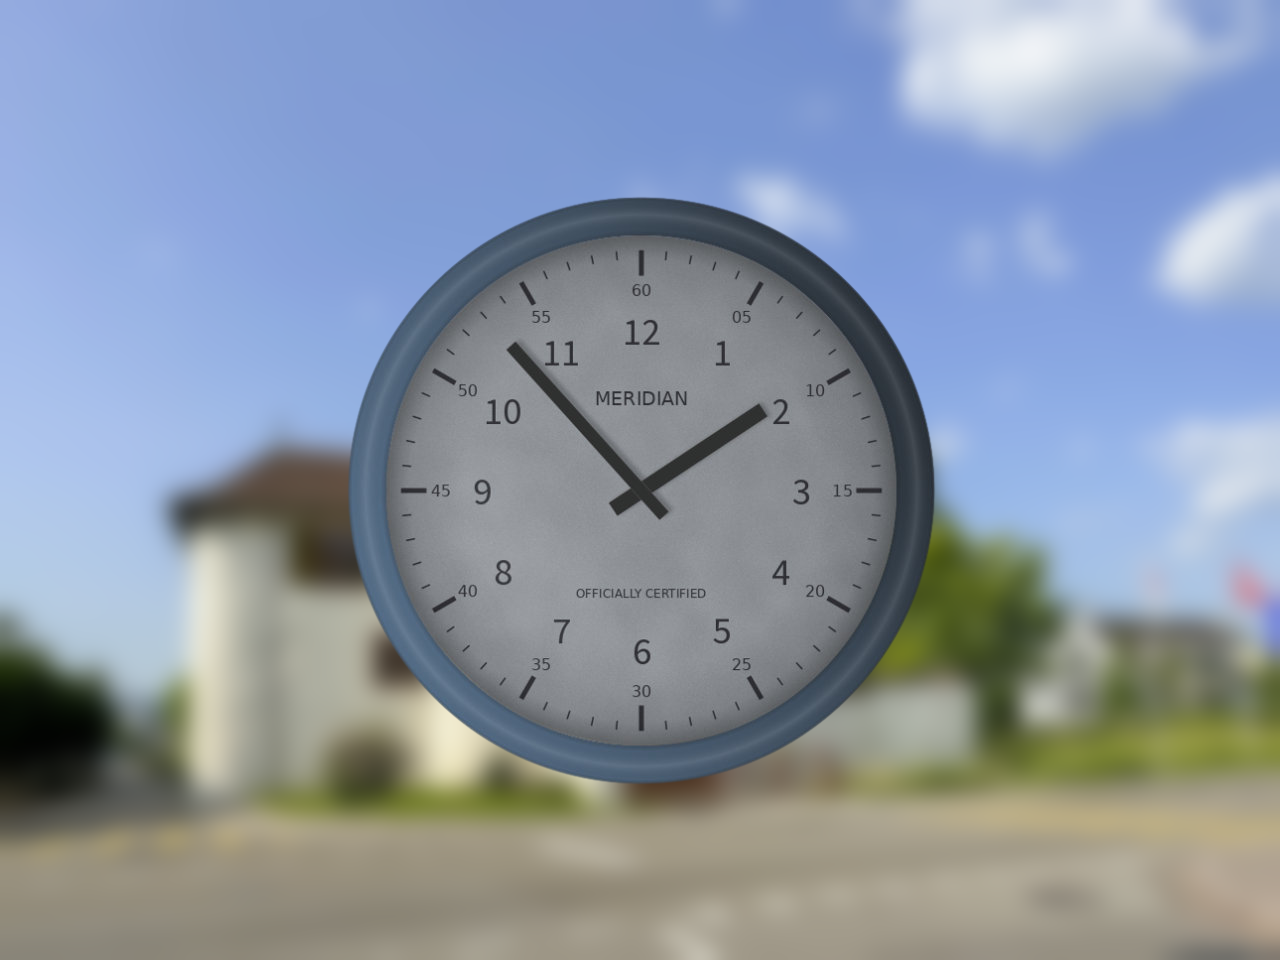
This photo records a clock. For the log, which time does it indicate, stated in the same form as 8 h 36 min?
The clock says 1 h 53 min
